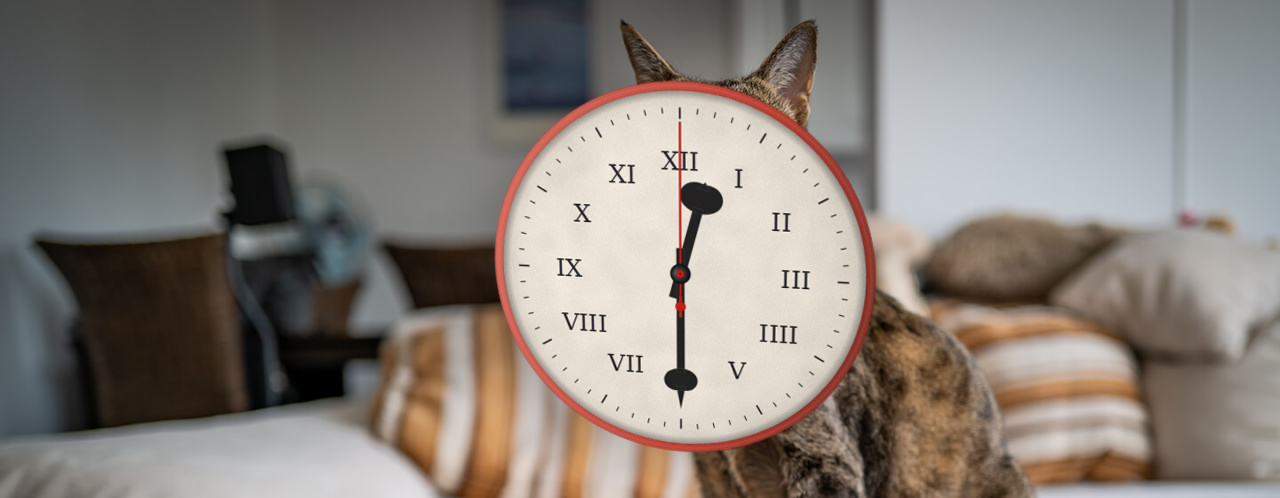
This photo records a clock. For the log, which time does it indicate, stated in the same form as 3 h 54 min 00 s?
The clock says 12 h 30 min 00 s
